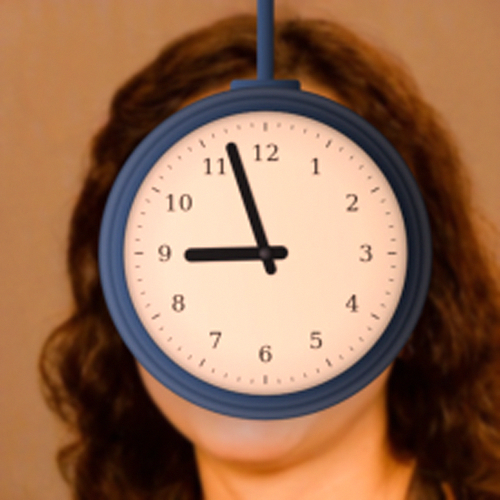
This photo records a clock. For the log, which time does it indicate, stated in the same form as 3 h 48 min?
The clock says 8 h 57 min
